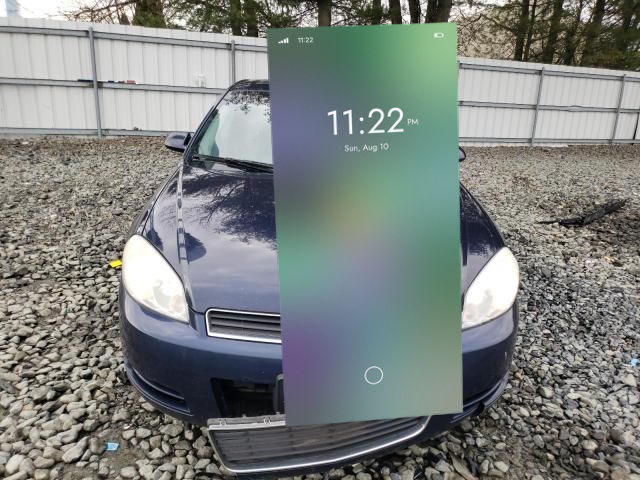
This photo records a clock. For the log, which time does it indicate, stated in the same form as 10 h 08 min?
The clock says 11 h 22 min
